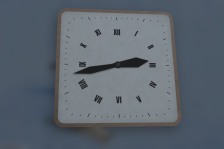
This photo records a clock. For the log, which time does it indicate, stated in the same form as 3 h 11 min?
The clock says 2 h 43 min
